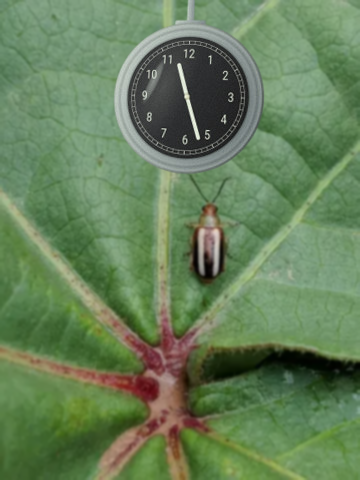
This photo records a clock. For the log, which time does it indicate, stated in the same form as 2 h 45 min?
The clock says 11 h 27 min
